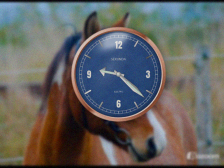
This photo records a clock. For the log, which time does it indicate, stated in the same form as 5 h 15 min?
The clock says 9 h 22 min
